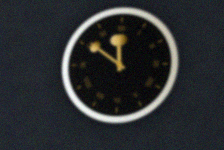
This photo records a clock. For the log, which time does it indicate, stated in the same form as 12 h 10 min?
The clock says 11 h 51 min
